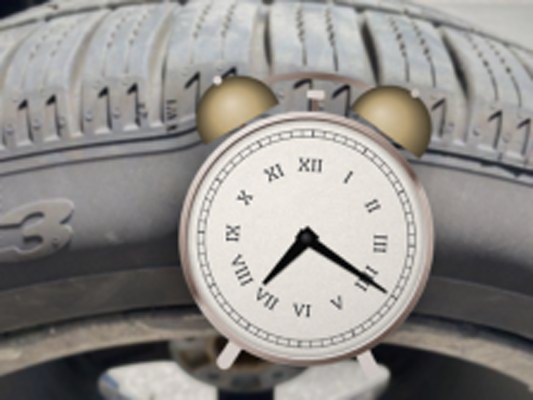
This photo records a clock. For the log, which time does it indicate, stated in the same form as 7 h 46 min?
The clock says 7 h 20 min
